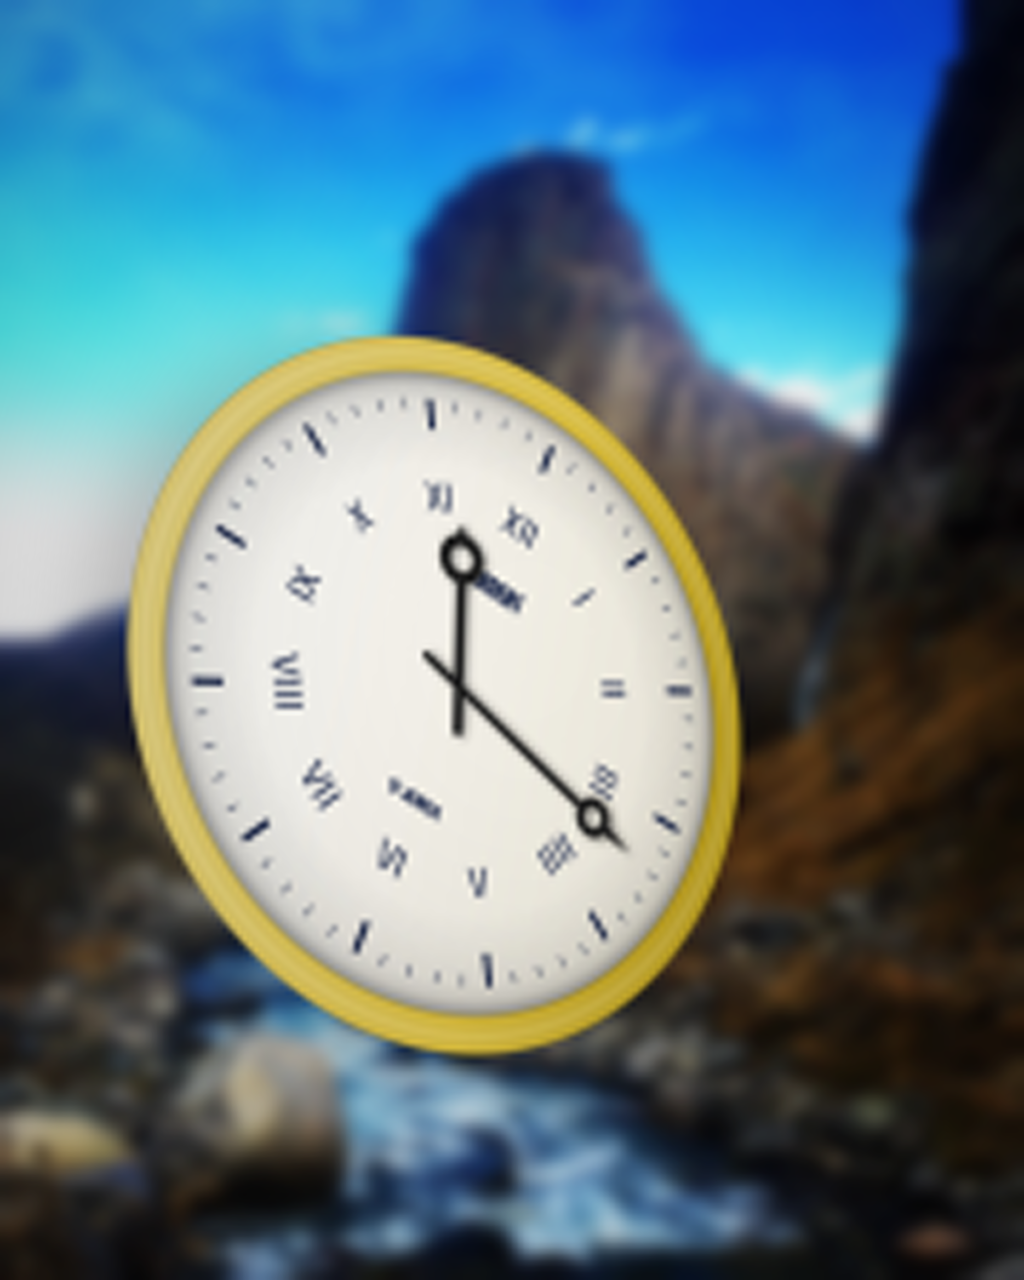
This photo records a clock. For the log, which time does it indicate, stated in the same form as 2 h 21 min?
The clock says 11 h 17 min
